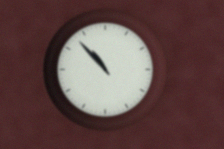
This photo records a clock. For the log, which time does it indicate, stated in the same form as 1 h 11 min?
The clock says 10 h 53 min
